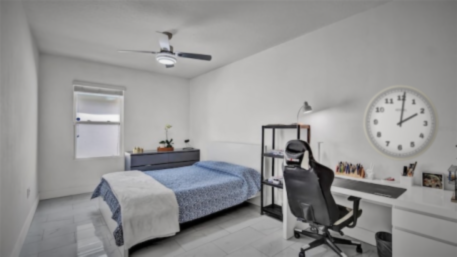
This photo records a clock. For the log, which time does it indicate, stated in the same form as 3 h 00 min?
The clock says 2 h 01 min
